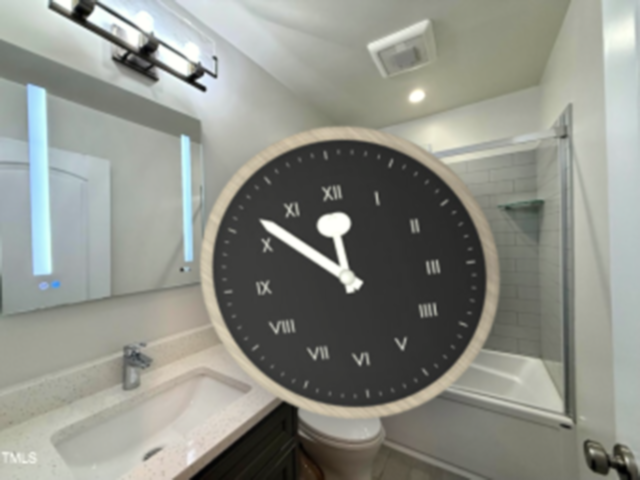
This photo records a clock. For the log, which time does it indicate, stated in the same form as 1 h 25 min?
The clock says 11 h 52 min
